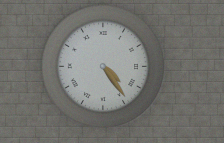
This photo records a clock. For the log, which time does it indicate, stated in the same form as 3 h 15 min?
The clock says 4 h 24 min
